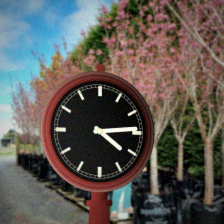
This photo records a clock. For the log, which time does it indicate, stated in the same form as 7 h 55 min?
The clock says 4 h 14 min
